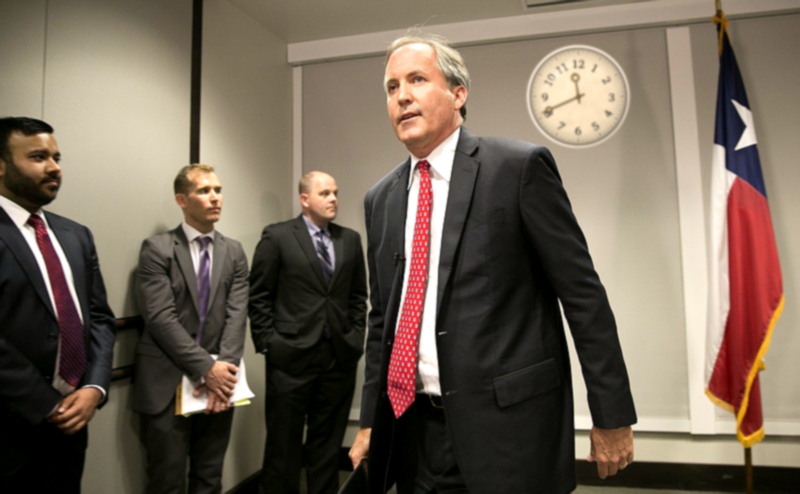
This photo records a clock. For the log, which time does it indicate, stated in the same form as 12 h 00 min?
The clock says 11 h 41 min
